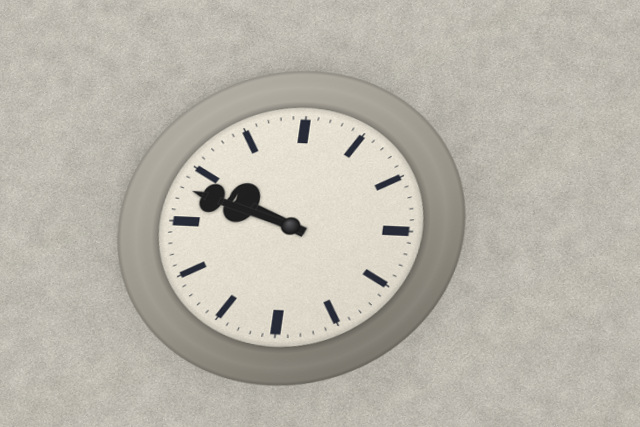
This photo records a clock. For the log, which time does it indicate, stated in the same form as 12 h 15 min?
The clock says 9 h 48 min
